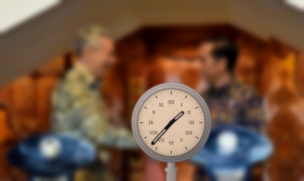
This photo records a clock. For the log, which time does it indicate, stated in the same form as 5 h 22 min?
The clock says 1 h 37 min
